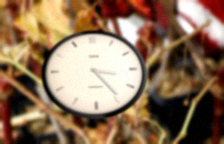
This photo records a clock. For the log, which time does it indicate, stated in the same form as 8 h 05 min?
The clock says 3 h 24 min
